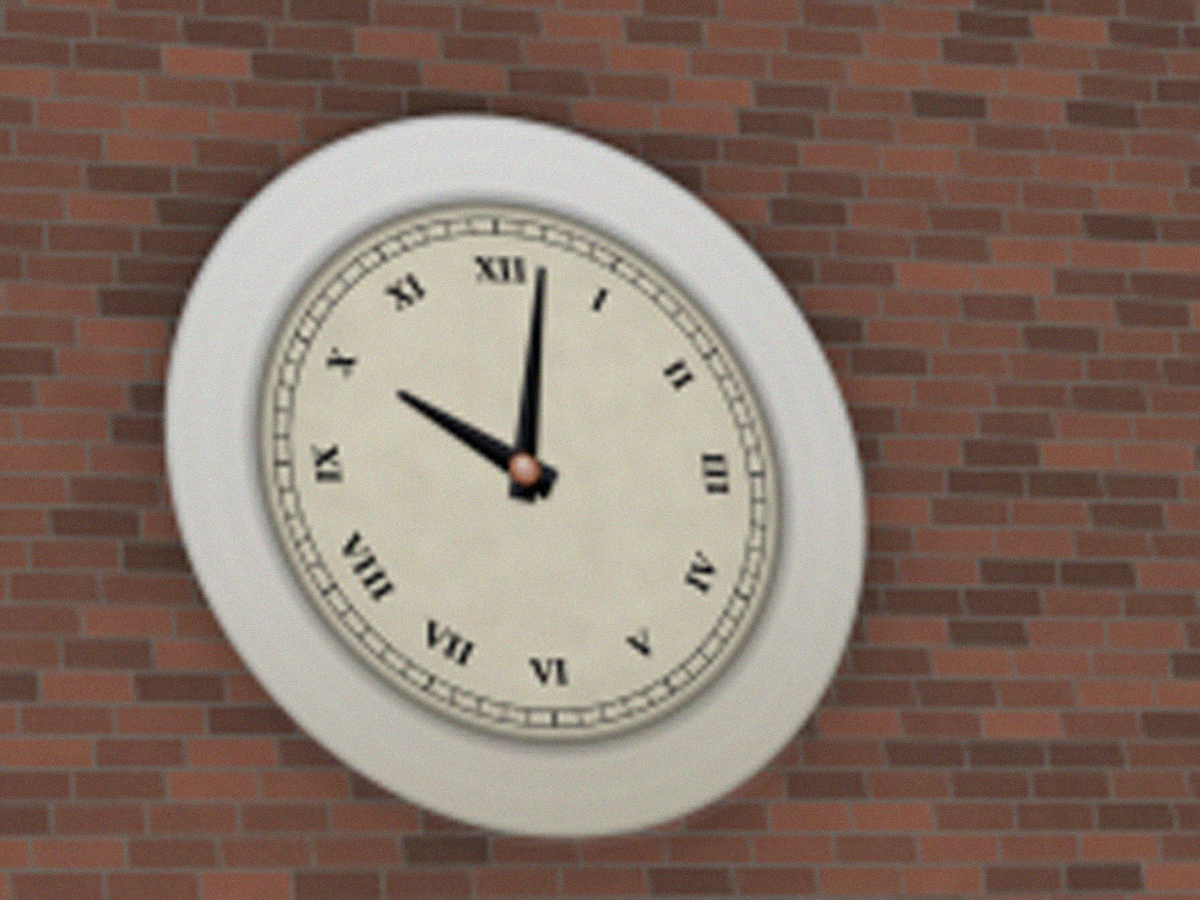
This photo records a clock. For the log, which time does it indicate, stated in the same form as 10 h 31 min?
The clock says 10 h 02 min
